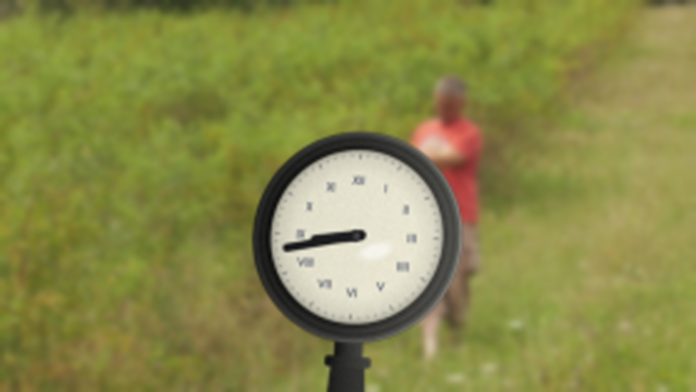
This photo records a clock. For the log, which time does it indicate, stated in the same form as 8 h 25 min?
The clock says 8 h 43 min
